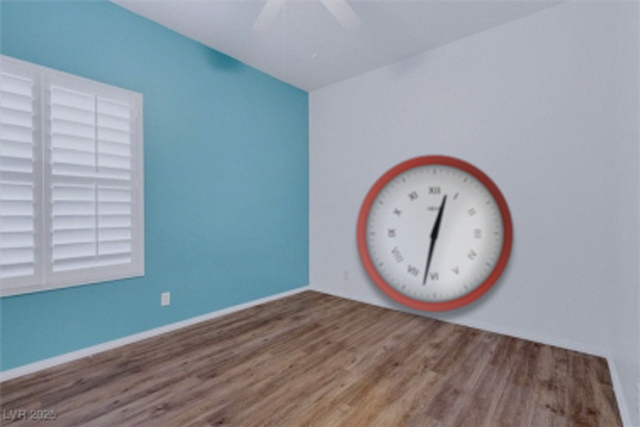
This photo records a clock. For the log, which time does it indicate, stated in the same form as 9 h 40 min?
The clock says 12 h 32 min
